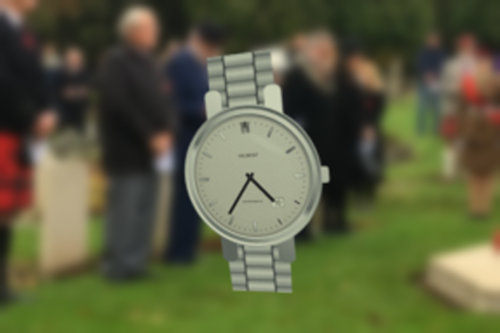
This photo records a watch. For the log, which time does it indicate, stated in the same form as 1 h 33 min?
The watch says 4 h 36 min
